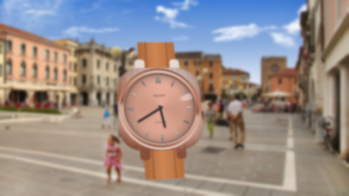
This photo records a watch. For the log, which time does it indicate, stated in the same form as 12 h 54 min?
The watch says 5 h 40 min
